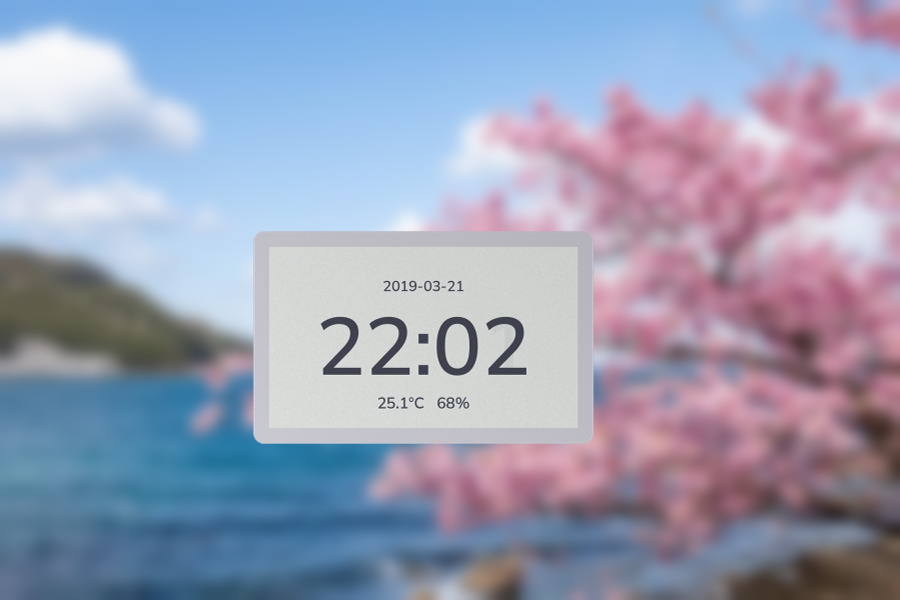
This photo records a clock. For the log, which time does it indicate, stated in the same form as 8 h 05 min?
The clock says 22 h 02 min
